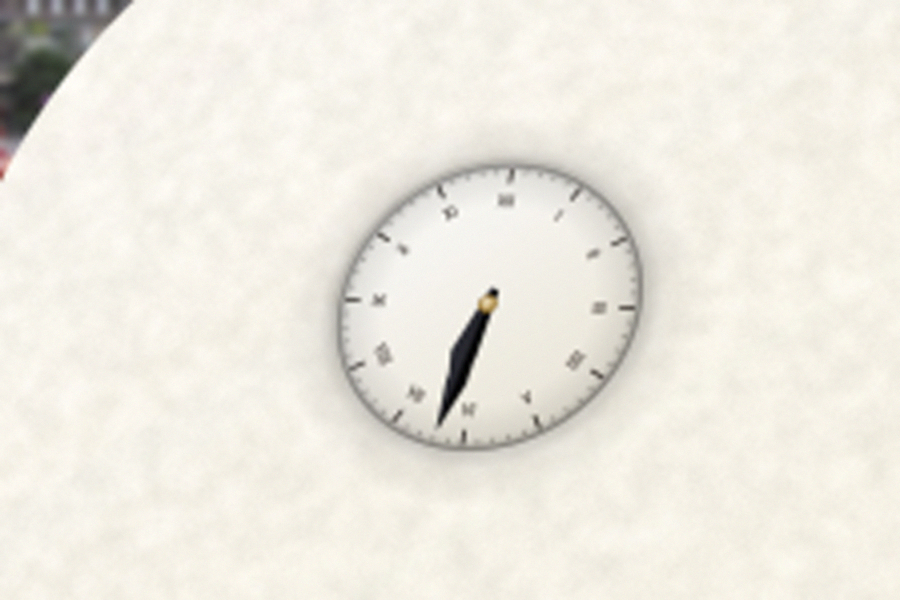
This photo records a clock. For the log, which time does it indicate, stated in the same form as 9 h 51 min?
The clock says 6 h 32 min
